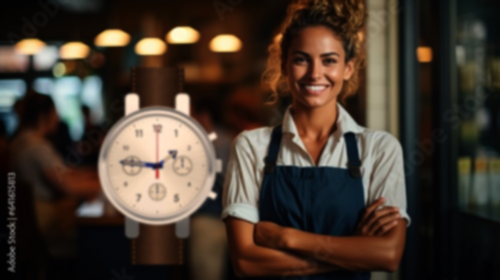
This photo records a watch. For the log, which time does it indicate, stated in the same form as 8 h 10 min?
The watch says 1 h 46 min
